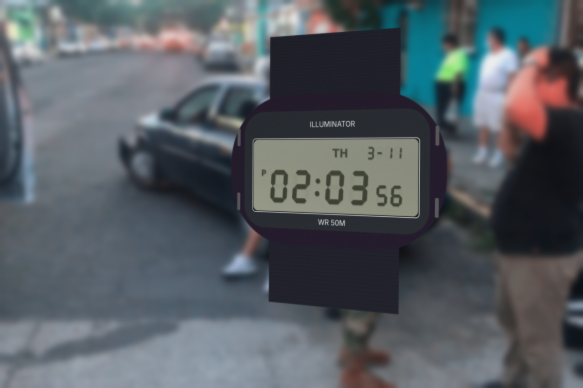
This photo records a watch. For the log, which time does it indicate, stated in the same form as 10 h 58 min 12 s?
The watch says 2 h 03 min 56 s
